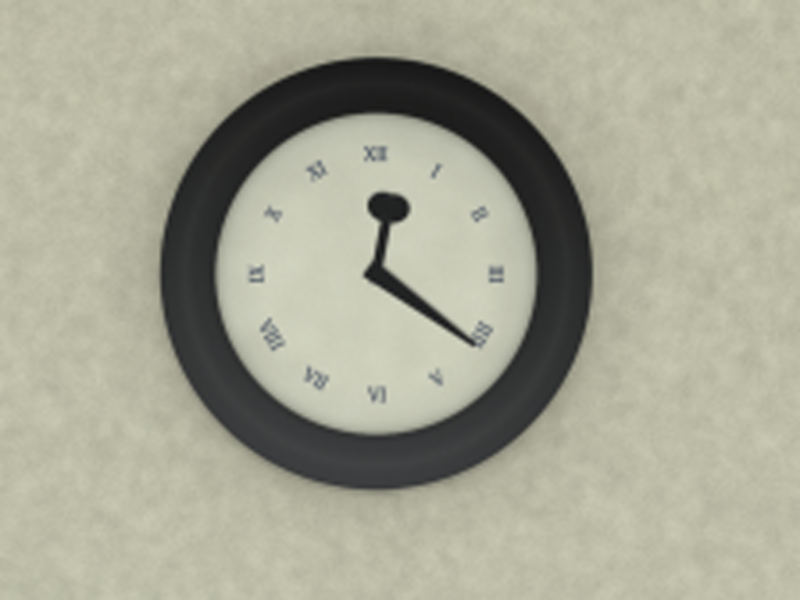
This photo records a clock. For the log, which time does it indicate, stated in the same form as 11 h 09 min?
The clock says 12 h 21 min
